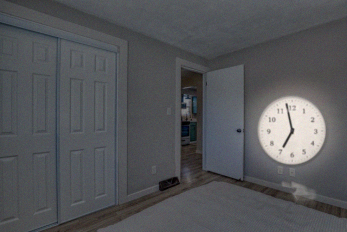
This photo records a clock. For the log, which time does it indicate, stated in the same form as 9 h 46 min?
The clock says 6 h 58 min
